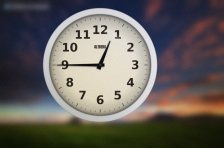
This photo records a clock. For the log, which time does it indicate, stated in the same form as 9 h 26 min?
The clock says 12 h 45 min
